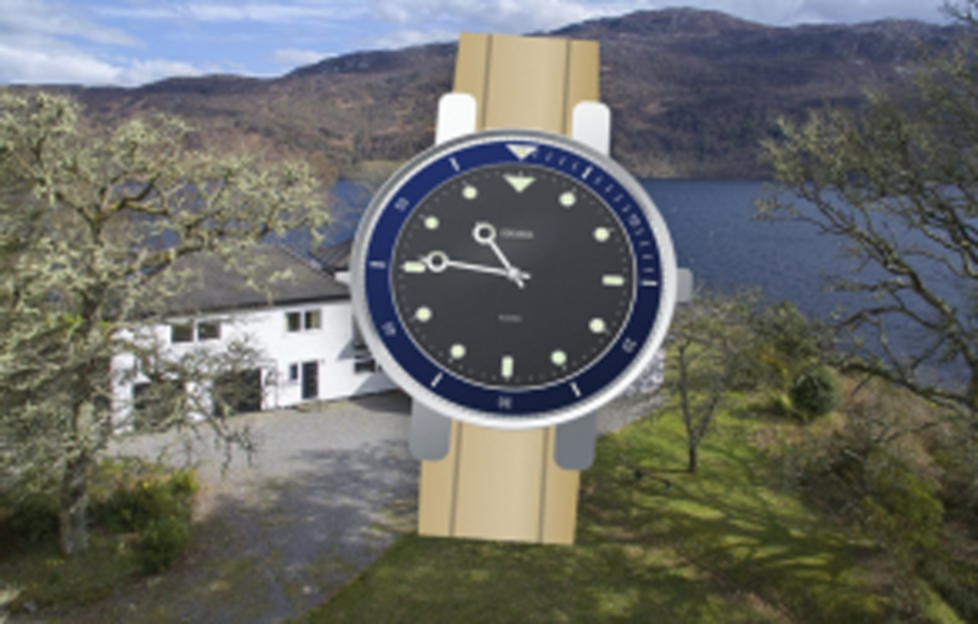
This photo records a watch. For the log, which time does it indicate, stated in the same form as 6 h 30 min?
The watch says 10 h 46 min
